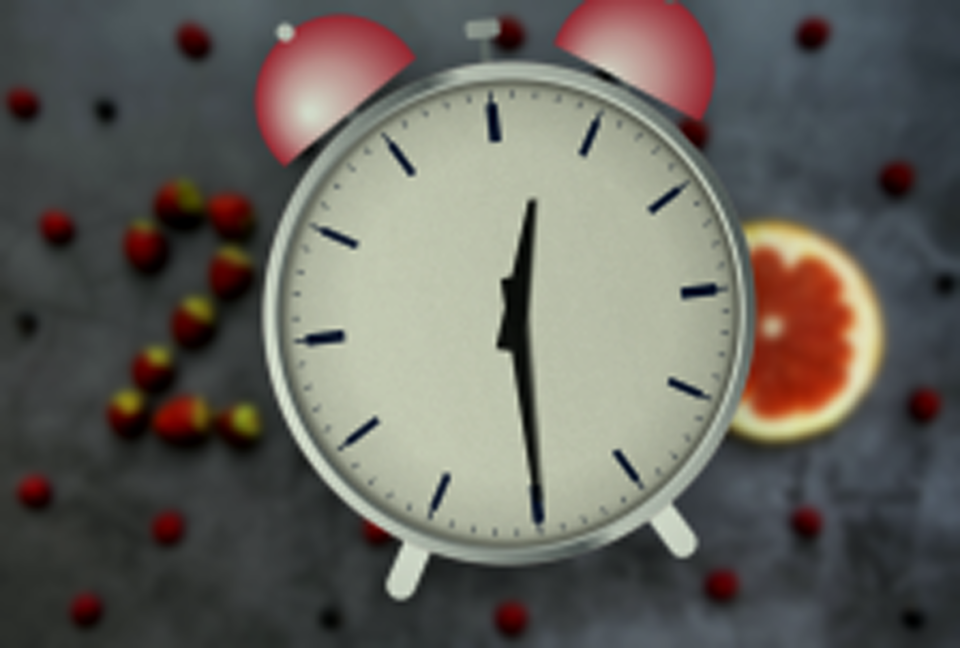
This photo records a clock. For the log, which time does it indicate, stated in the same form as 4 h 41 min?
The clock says 12 h 30 min
